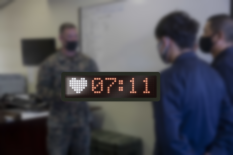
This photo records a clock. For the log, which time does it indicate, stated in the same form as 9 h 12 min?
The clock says 7 h 11 min
